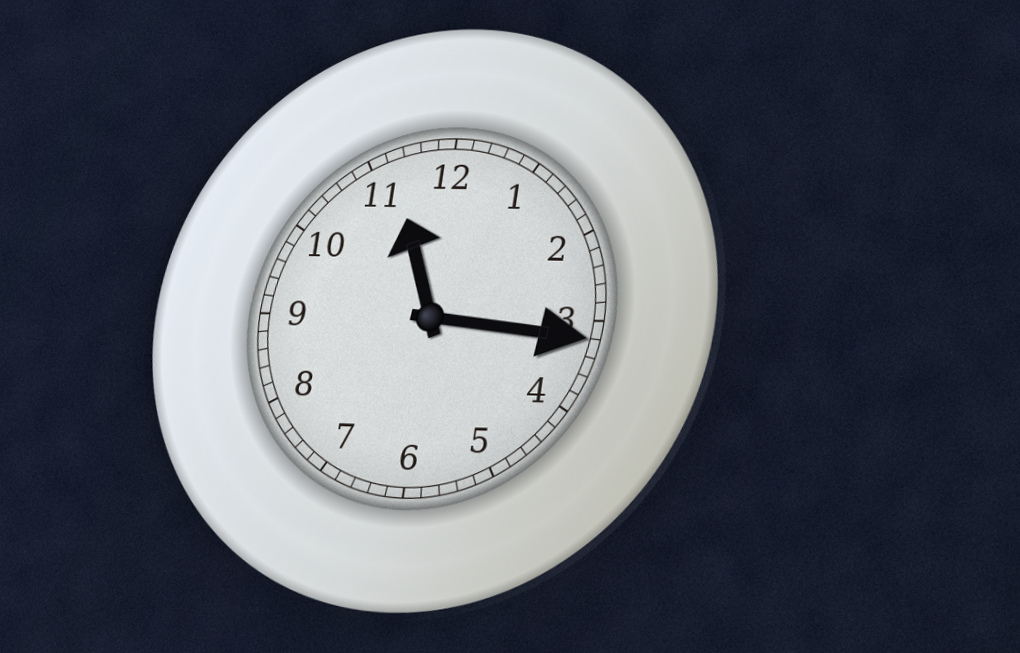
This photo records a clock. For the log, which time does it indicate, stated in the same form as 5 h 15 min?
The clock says 11 h 16 min
